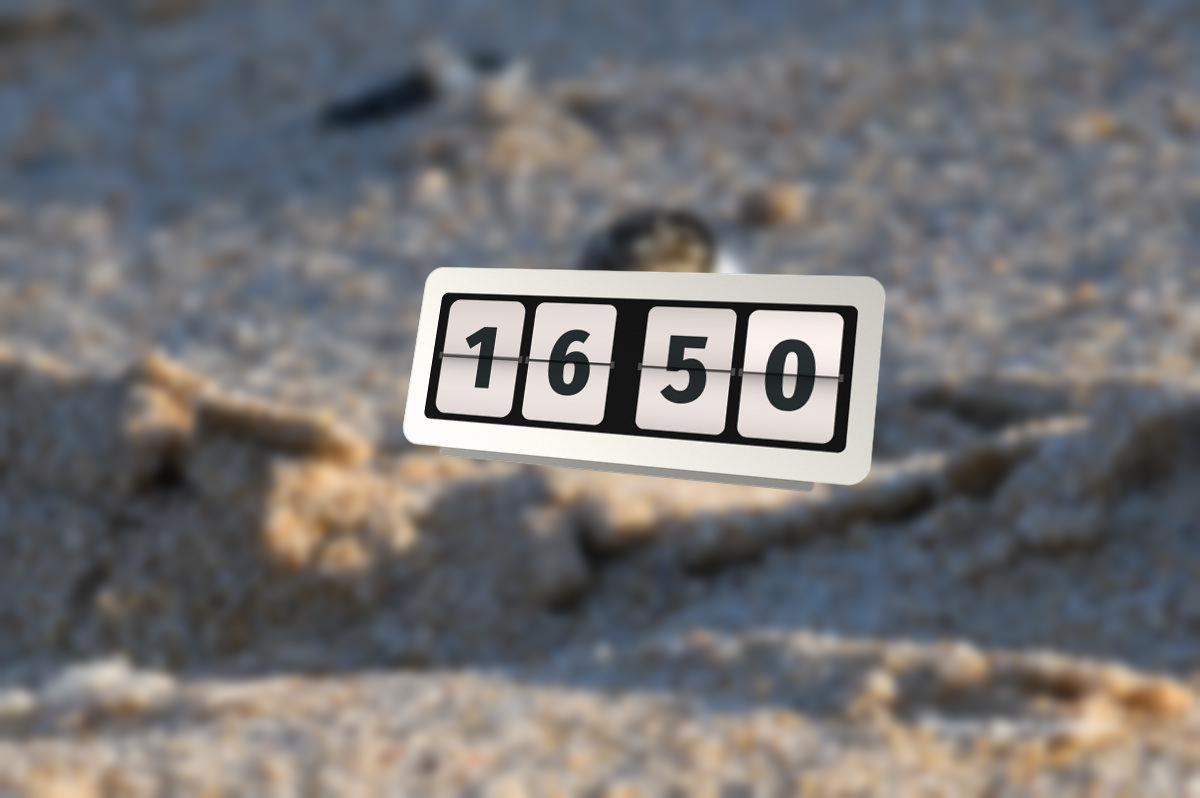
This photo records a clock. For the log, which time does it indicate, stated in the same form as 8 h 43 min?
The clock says 16 h 50 min
